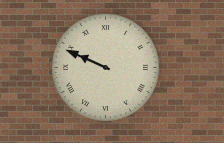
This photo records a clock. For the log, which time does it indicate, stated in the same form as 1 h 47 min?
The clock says 9 h 49 min
